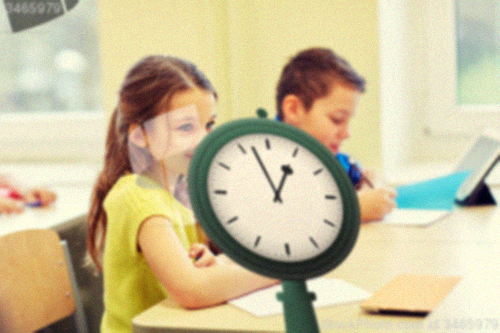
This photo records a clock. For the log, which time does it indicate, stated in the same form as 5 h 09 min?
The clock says 12 h 57 min
